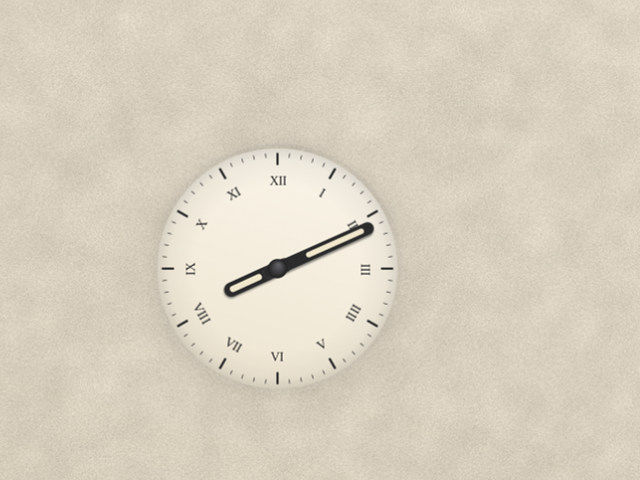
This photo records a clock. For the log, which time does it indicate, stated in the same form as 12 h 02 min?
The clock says 8 h 11 min
